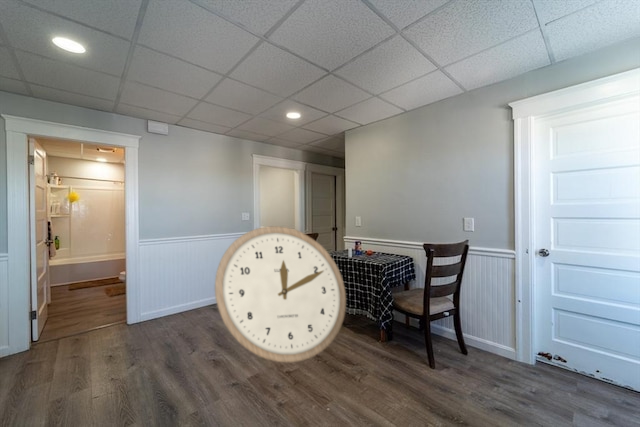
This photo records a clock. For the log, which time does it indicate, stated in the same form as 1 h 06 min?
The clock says 12 h 11 min
